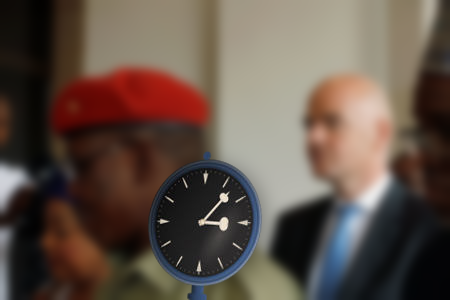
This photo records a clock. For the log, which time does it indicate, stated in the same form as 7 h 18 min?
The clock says 3 h 07 min
